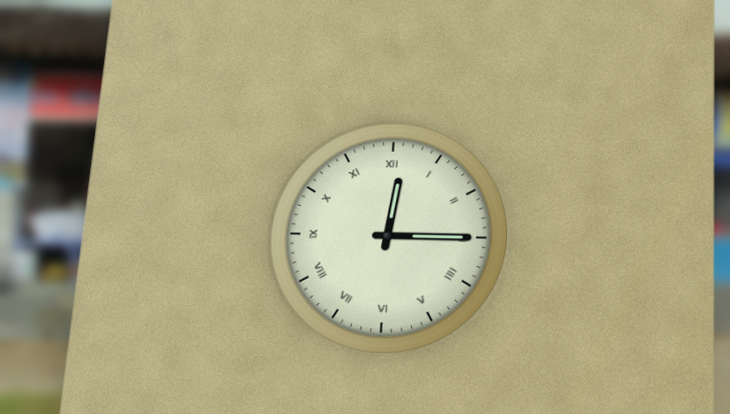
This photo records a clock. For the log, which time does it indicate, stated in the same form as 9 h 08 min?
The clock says 12 h 15 min
